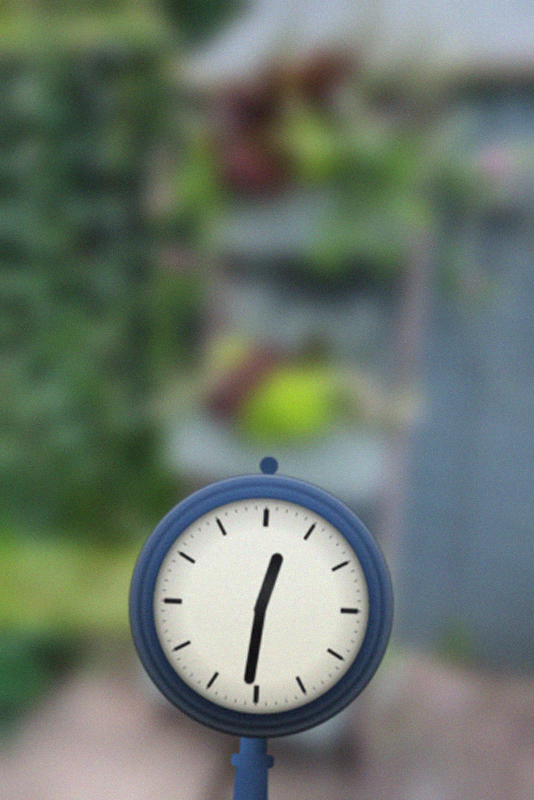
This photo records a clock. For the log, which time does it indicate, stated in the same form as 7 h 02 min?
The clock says 12 h 31 min
